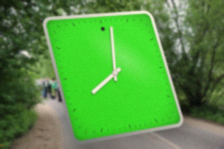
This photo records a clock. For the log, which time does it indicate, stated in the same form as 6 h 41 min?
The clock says 8 h 02 min
